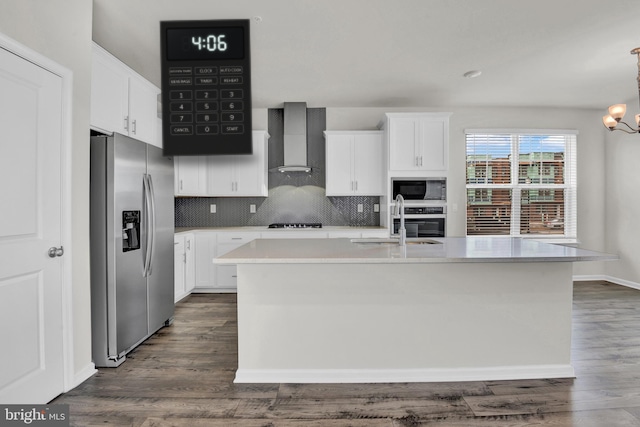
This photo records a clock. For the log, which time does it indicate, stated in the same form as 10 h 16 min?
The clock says 4 h 06 min
